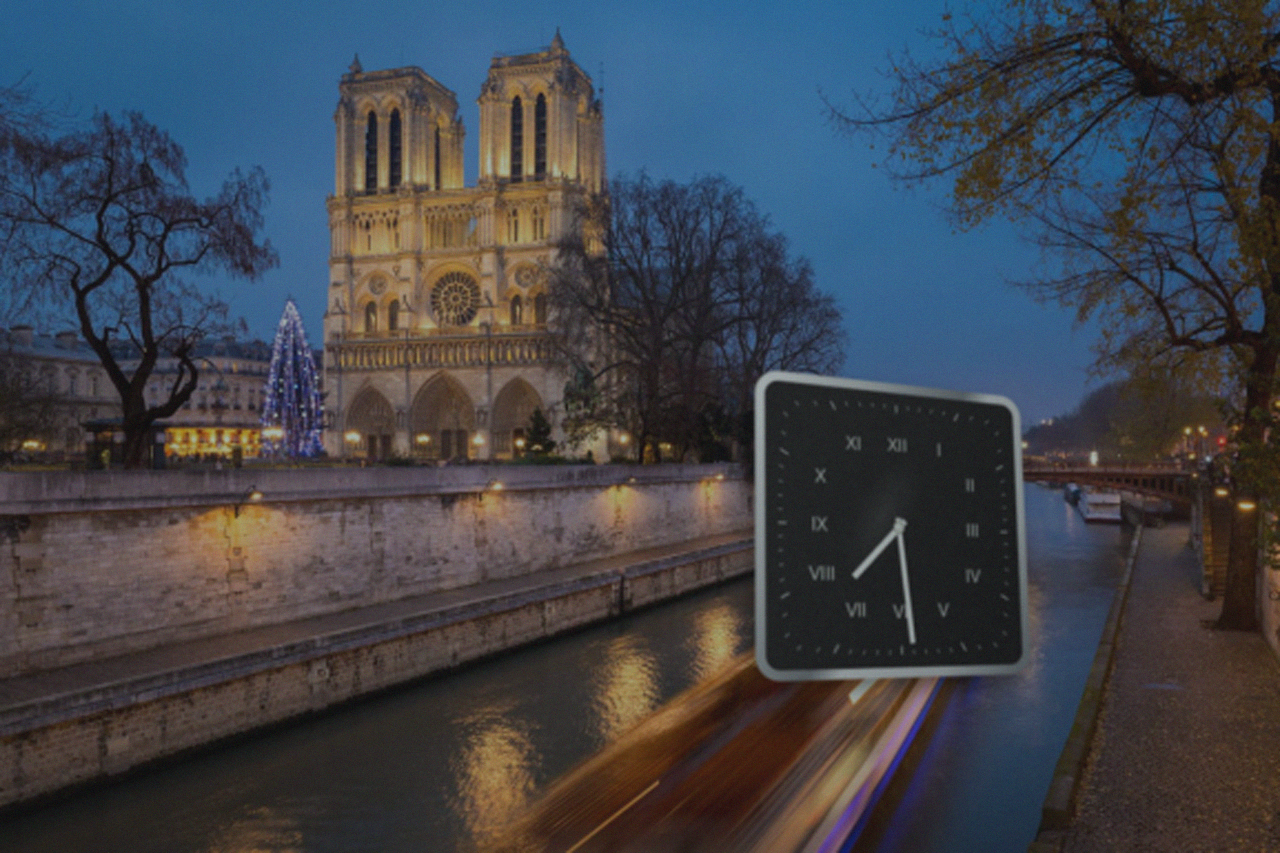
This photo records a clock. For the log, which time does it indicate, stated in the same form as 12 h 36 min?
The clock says 7 h 29 min
